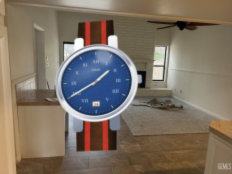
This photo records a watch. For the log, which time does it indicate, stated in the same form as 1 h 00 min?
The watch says 1 h 40 min
